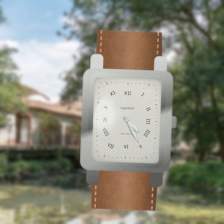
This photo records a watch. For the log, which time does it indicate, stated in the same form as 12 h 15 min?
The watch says 4 h 25 min
